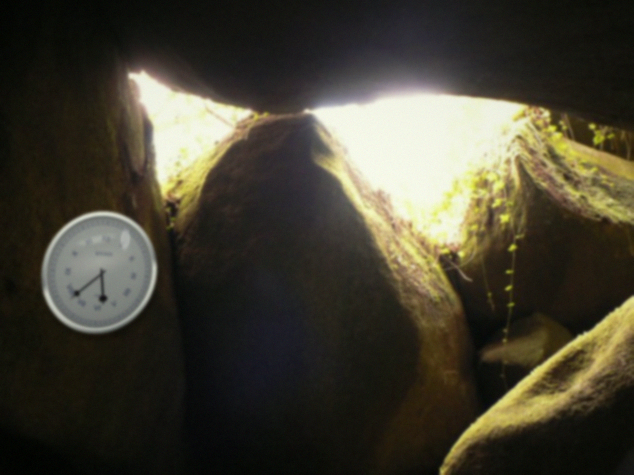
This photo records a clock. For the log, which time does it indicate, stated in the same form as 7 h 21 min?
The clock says 5 h 38 min
